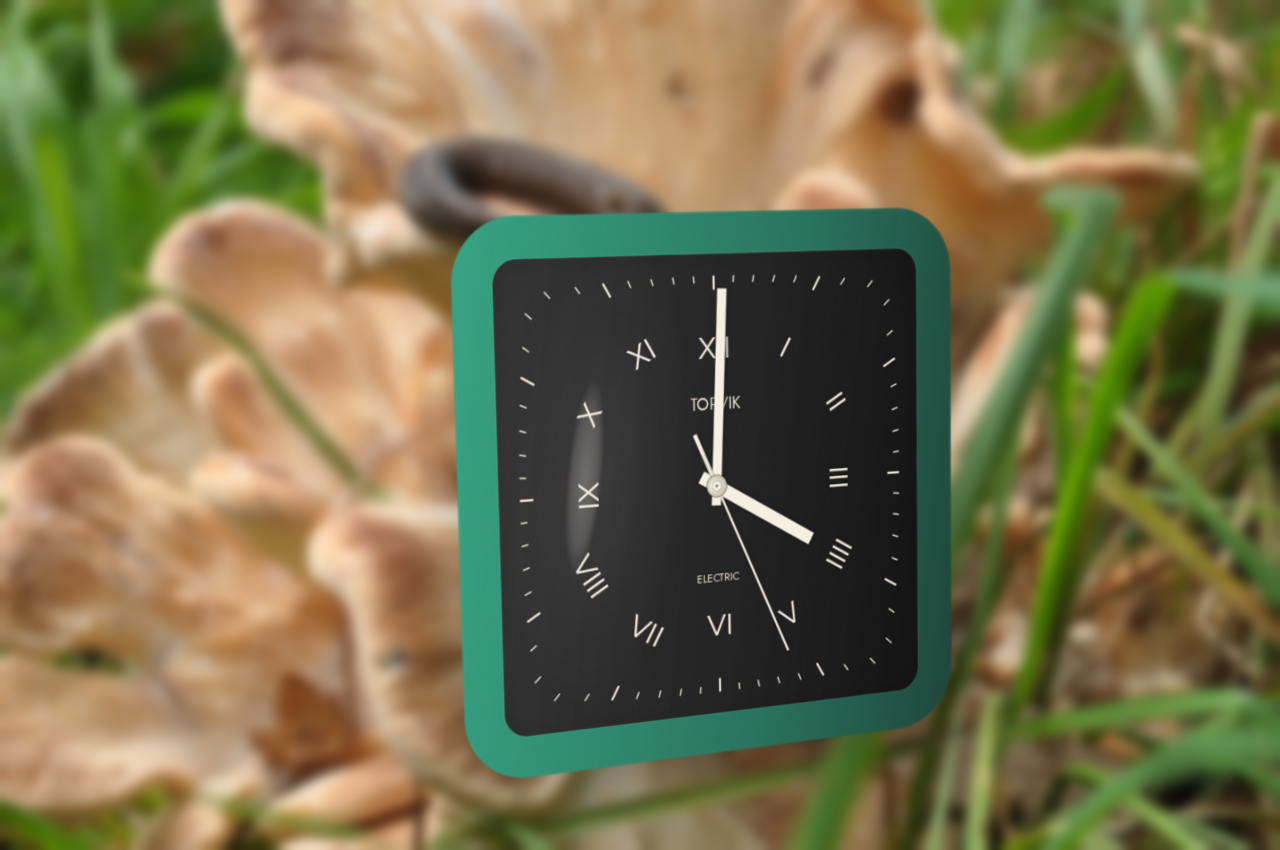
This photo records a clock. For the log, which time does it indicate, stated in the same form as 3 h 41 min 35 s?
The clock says 4 h 00 min 26 s
